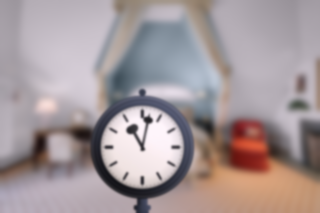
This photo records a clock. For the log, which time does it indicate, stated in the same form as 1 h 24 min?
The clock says 11 h 02 min
